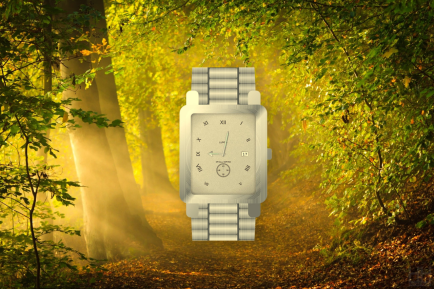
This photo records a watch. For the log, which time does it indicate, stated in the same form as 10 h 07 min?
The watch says 9 h 02 min
